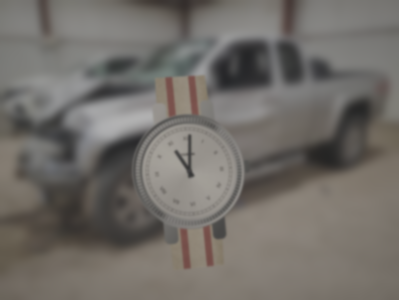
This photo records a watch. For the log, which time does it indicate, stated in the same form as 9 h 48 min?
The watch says 11 h 01 min
